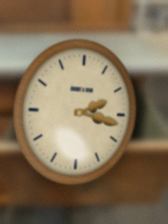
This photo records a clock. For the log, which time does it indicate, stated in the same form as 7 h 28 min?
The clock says 2 h 17 min
